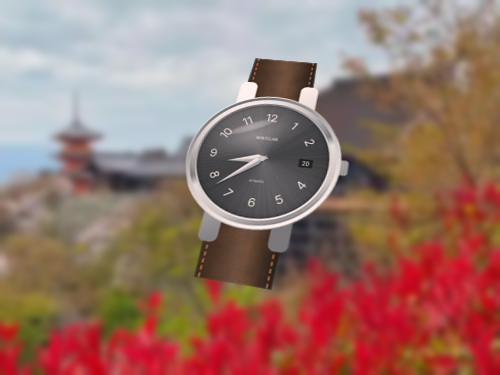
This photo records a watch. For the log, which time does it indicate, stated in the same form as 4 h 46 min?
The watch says 8 h 38 min
